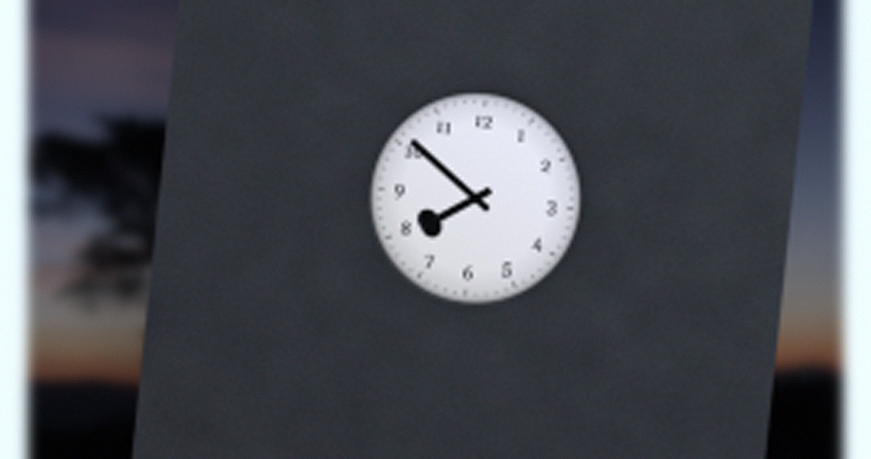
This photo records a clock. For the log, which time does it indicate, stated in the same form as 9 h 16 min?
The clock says 7 h 51 min
